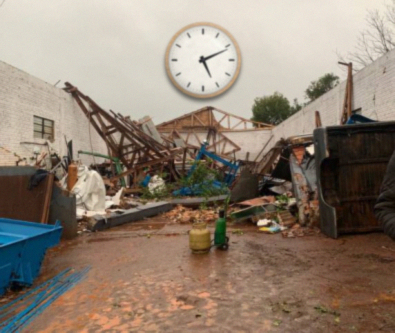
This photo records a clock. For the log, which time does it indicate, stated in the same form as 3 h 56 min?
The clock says 5 h 11 min
